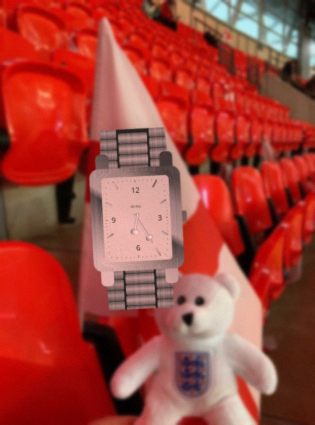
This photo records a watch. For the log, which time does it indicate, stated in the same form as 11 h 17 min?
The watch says 6 h 25 min
